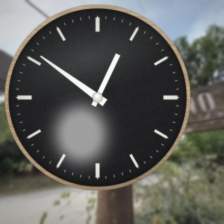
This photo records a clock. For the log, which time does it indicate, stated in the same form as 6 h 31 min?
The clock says 12 h 51 min
